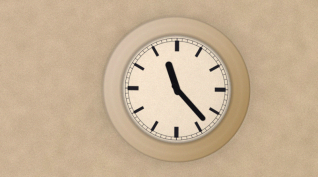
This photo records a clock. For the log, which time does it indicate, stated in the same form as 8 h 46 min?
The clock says 11 h 23 min
